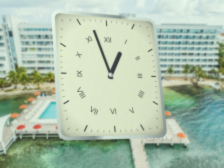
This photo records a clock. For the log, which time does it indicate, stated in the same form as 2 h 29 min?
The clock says 12 h 57 min
